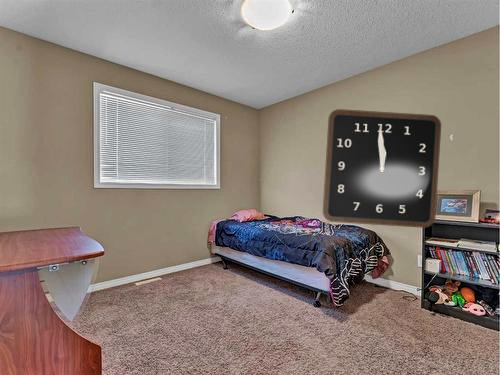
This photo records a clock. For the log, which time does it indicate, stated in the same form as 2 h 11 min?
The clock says 11 h 59 min
